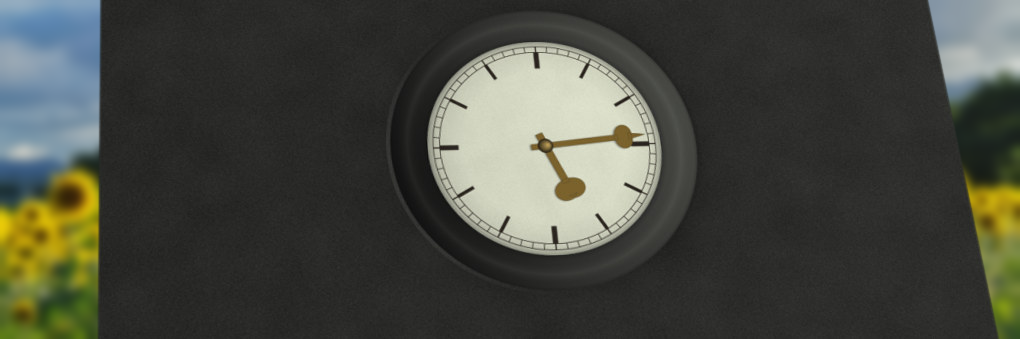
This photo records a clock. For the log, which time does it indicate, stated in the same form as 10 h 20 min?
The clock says 5 h 14 min
